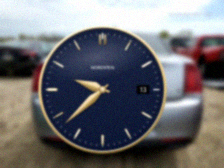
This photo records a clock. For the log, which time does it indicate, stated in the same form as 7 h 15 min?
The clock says 9 h 38 min
